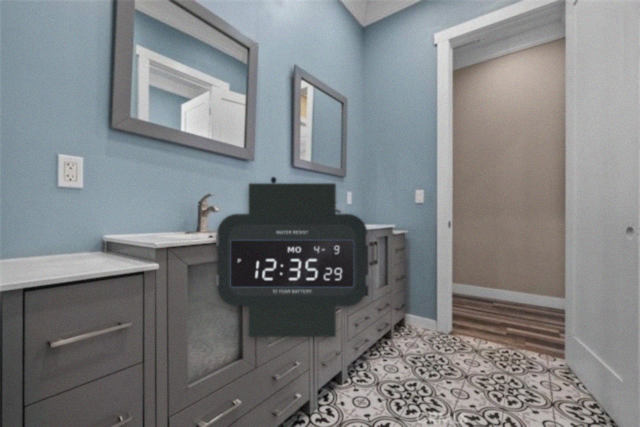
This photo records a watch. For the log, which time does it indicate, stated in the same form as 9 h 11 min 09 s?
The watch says 12 h 35 min 29 s
